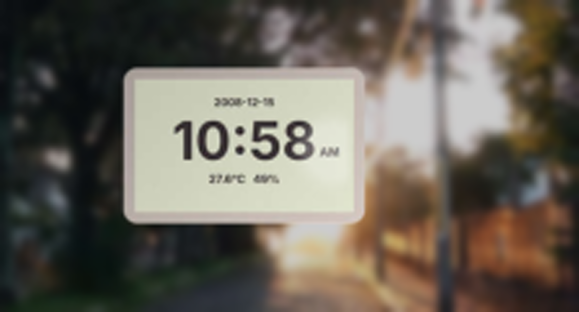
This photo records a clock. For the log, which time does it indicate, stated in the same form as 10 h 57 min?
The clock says 10 h 58 min
